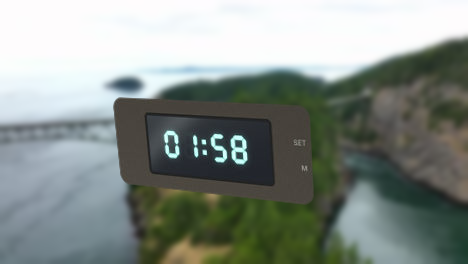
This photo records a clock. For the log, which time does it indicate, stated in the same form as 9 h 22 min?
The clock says 1 h 58 min
